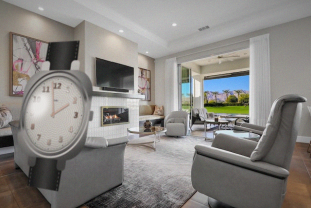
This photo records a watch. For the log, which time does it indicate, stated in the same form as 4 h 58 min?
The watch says 1 h 58 min
